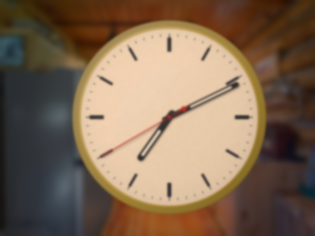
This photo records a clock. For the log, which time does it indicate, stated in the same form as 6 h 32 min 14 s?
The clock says 7 h 10 min 40 s
